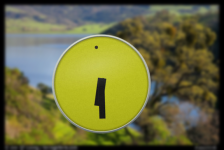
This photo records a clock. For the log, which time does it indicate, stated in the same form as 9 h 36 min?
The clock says 6 h 31 min
